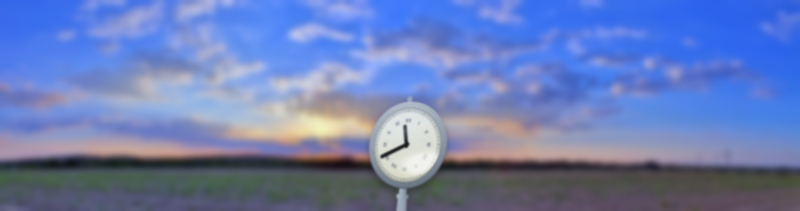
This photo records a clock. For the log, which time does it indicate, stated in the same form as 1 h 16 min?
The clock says 11 h 41 min
